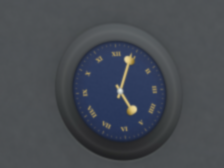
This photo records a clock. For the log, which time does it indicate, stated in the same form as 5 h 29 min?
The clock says 5 h 04 min
